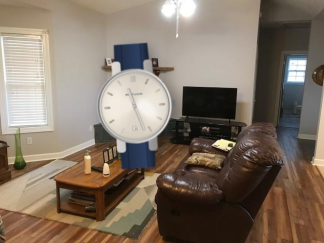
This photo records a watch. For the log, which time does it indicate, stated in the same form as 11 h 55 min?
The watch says 11 h 27 min
